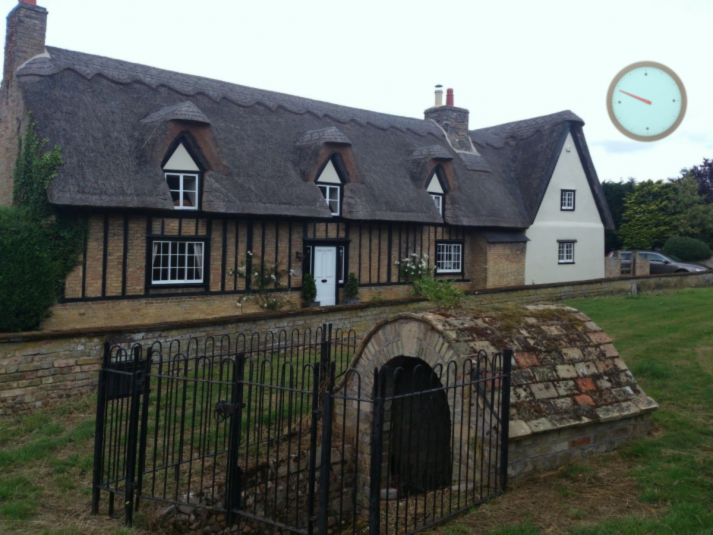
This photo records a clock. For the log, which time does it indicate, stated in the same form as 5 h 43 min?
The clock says 9 h 49 min
